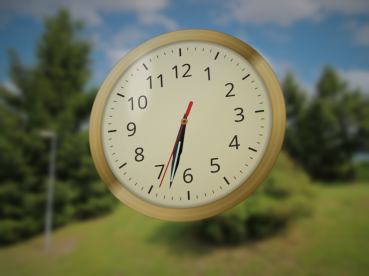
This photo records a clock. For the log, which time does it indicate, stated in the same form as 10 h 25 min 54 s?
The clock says 6 h 32 min 34 s
